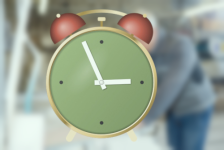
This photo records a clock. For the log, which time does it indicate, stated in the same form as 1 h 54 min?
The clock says 2 h 56 min
